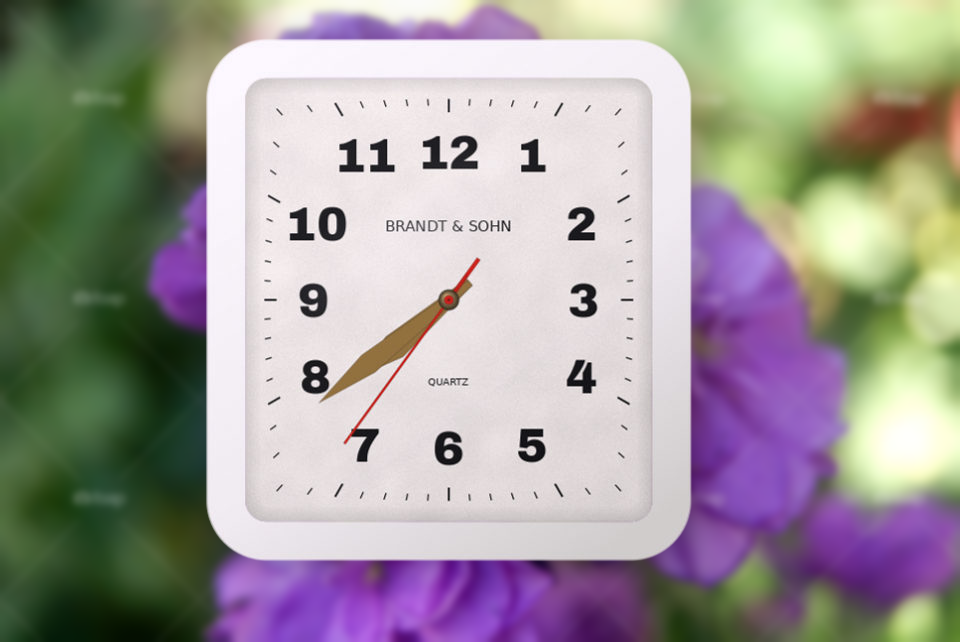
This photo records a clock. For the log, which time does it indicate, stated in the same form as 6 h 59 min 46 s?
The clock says 7 h 38 min 36 s
